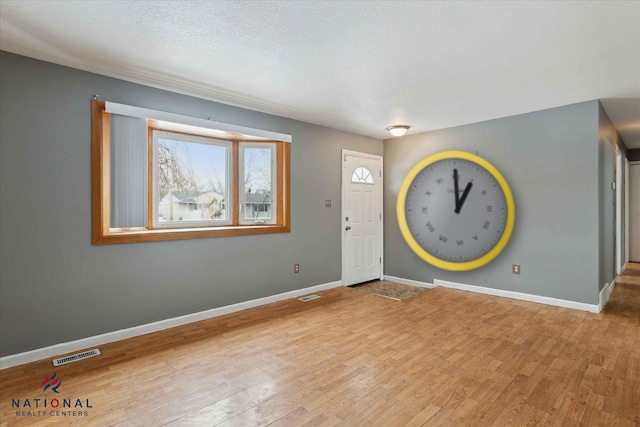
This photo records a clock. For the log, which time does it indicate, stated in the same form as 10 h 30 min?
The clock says 1 h 00 min
